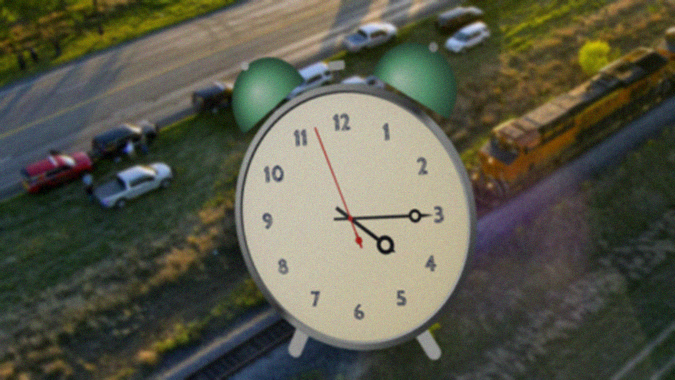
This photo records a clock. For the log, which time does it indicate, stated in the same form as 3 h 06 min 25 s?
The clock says 4 h 14 min 57 s
